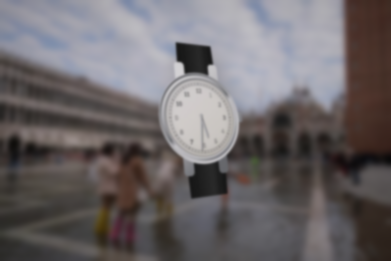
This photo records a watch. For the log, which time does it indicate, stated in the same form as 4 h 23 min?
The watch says 5 h 31 min
